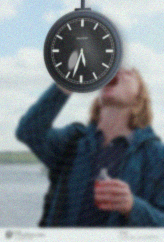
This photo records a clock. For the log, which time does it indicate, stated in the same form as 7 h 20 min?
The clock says 5 h 33 min
